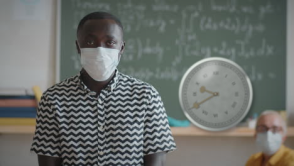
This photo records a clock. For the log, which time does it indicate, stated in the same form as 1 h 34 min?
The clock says 9 h 40 min
